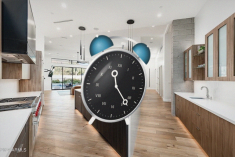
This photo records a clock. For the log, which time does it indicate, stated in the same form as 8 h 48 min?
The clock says 11 h 23 min
